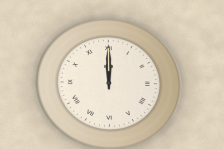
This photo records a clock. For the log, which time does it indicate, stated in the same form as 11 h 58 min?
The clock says 12 h 00 min
